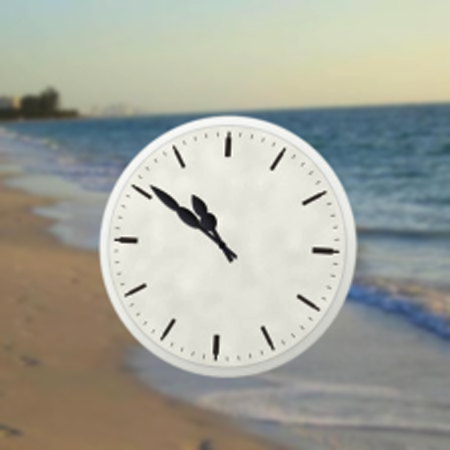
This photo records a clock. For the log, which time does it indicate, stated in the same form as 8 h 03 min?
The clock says 10 h 51 min
